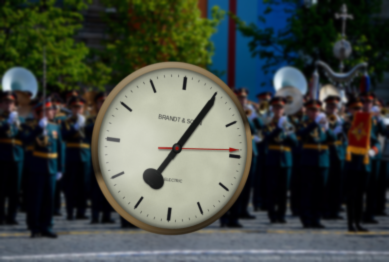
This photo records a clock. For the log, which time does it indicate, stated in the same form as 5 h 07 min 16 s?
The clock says 7 h 05 min 14 s
